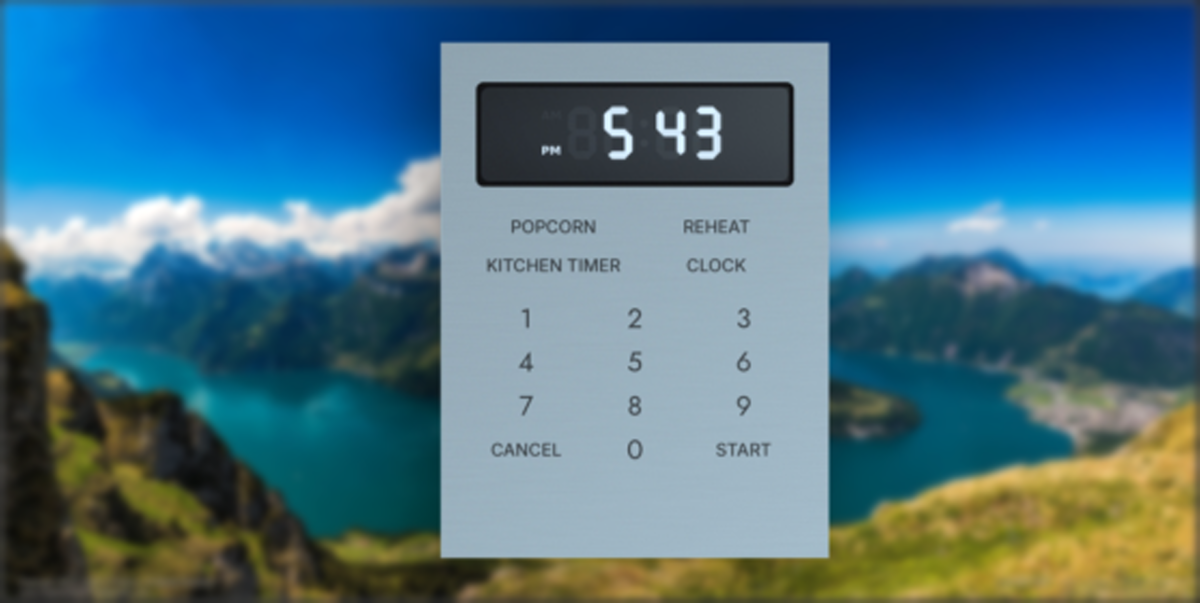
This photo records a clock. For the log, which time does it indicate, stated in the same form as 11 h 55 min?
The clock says 5 h 43 min
